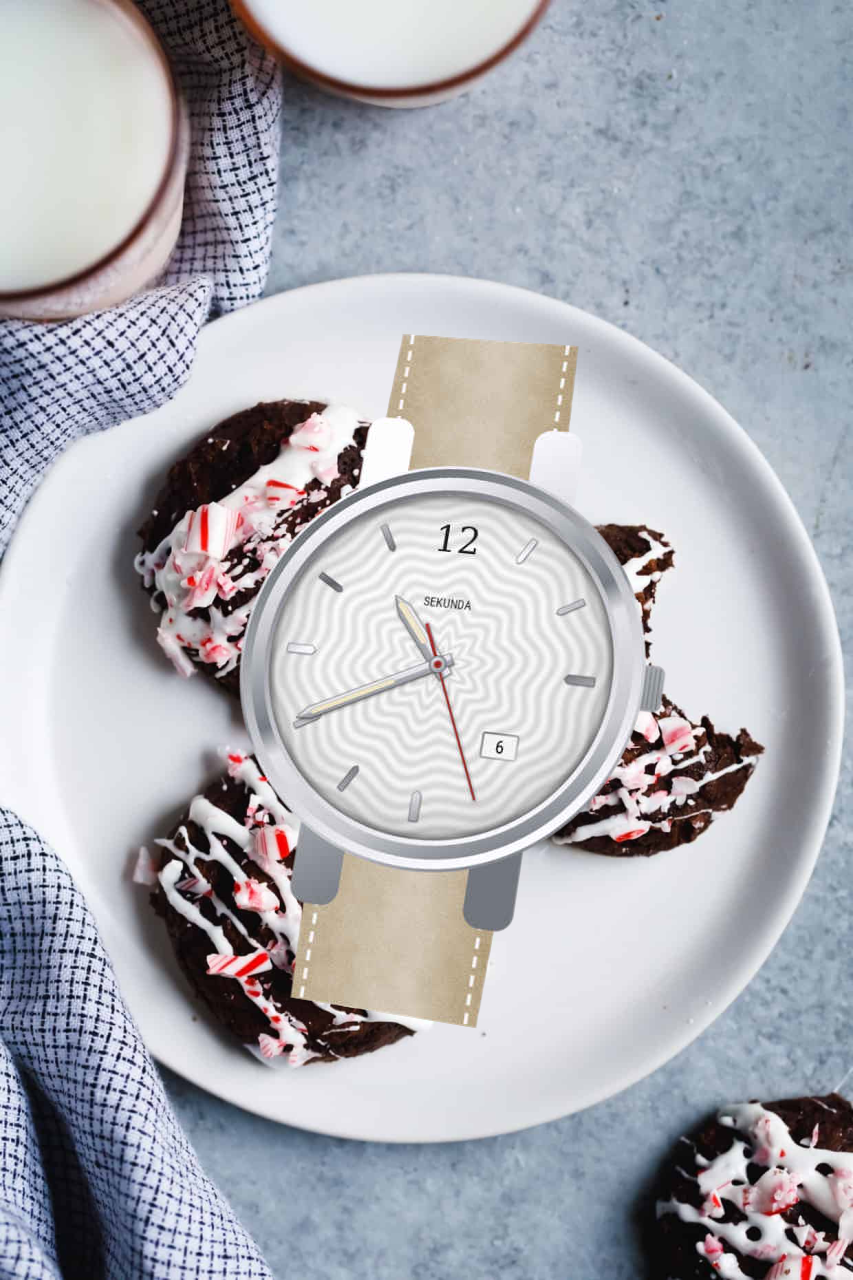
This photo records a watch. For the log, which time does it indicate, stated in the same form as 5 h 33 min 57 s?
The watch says 10 h 40 min 26 s
